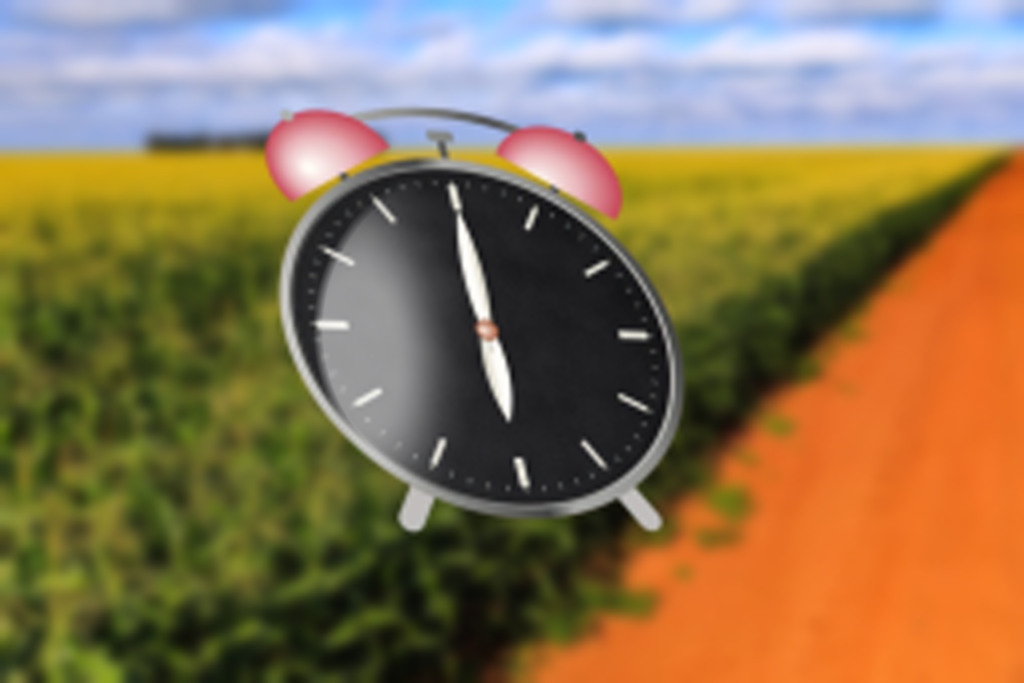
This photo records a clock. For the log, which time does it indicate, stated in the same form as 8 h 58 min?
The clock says 6 h 00 min
